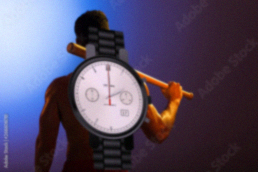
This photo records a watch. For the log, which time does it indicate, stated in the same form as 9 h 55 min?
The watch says 2 h 00 min
